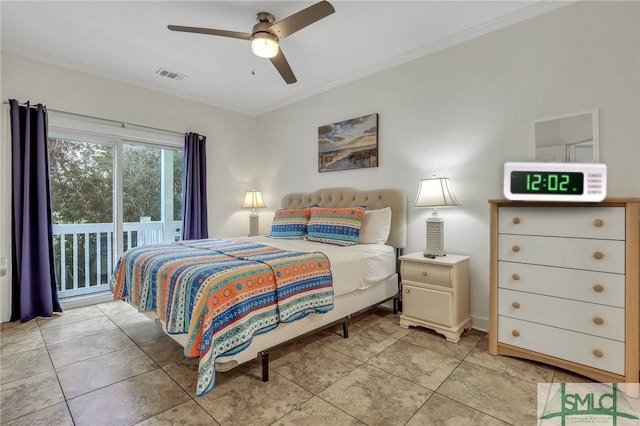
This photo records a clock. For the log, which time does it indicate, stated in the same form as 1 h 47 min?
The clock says 12 h 02 min
